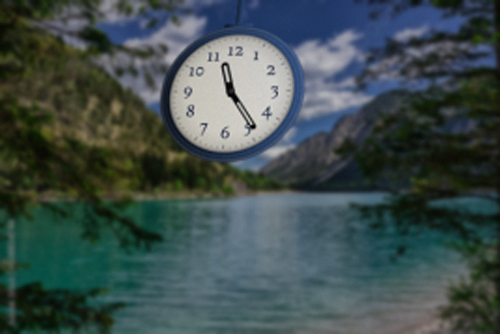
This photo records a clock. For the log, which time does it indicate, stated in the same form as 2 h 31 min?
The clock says 11 h 24 min
